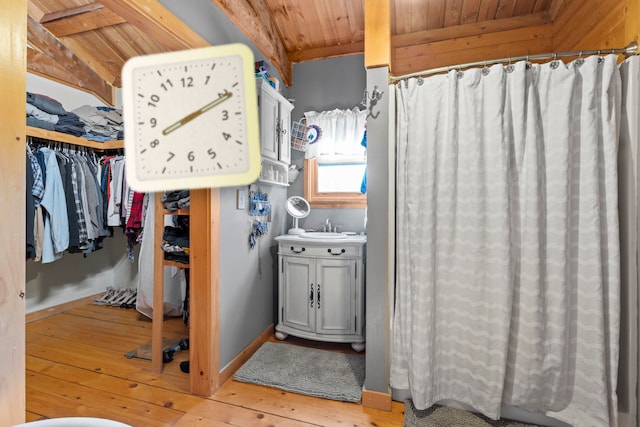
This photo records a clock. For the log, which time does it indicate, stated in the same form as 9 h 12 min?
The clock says 8 h 11 min
